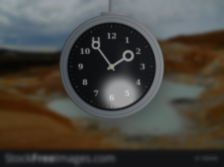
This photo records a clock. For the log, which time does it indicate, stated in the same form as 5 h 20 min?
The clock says 1 h 54 min
